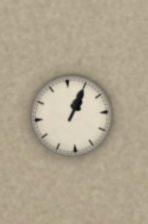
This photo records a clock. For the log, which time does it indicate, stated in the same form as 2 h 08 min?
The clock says 1 h 05 min
